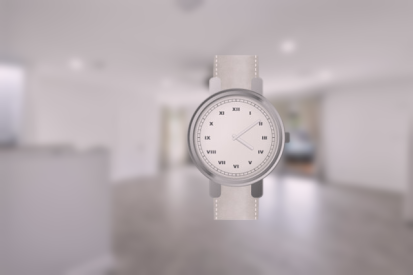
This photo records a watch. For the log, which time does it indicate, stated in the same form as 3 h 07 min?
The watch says 4 h 09 min
